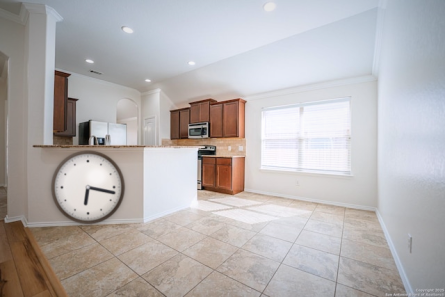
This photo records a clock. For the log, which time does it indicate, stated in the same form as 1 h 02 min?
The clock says 6 h 17 min
